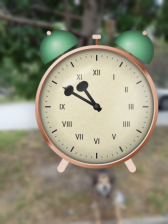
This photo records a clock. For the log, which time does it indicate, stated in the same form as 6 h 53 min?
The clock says 10 h 50 min
